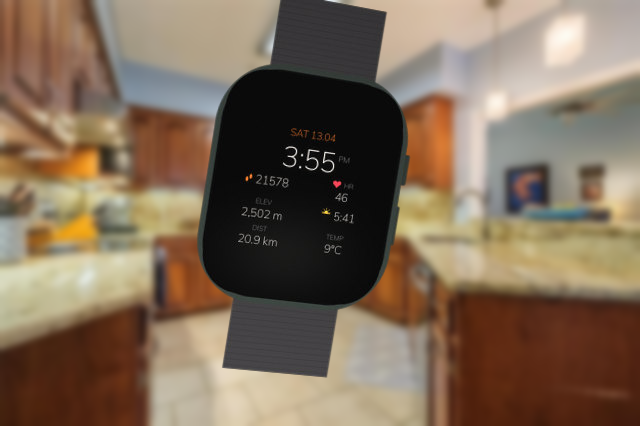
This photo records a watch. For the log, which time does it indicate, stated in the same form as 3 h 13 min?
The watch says 3 h 55 min
